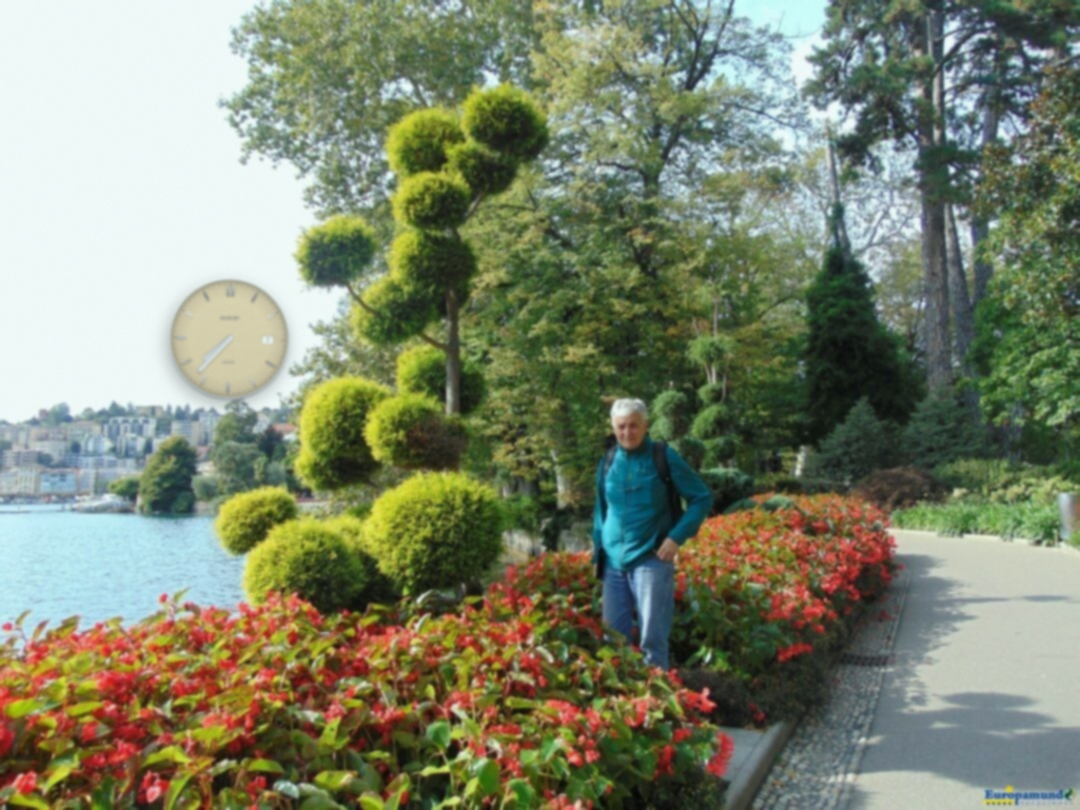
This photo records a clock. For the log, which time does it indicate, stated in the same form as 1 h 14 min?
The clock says 7 h 37 min
